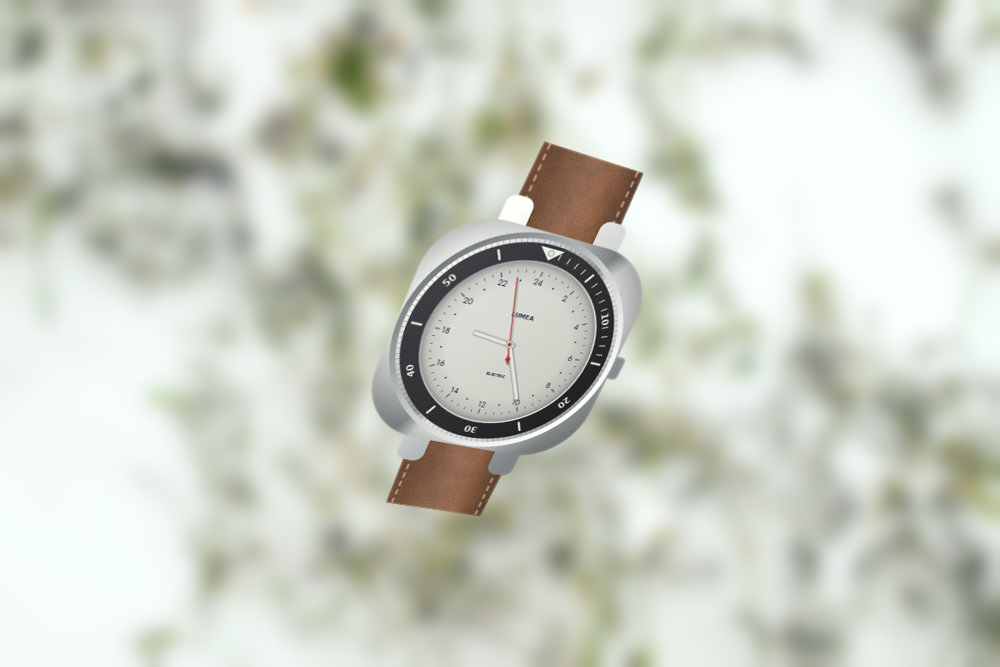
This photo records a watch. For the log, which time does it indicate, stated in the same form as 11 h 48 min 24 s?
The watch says 18 h 24 min 57 s
